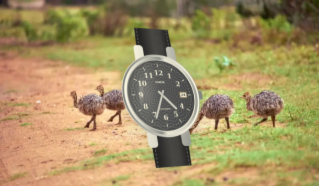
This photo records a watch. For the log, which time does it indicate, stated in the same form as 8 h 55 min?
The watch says 4 h 34 min
